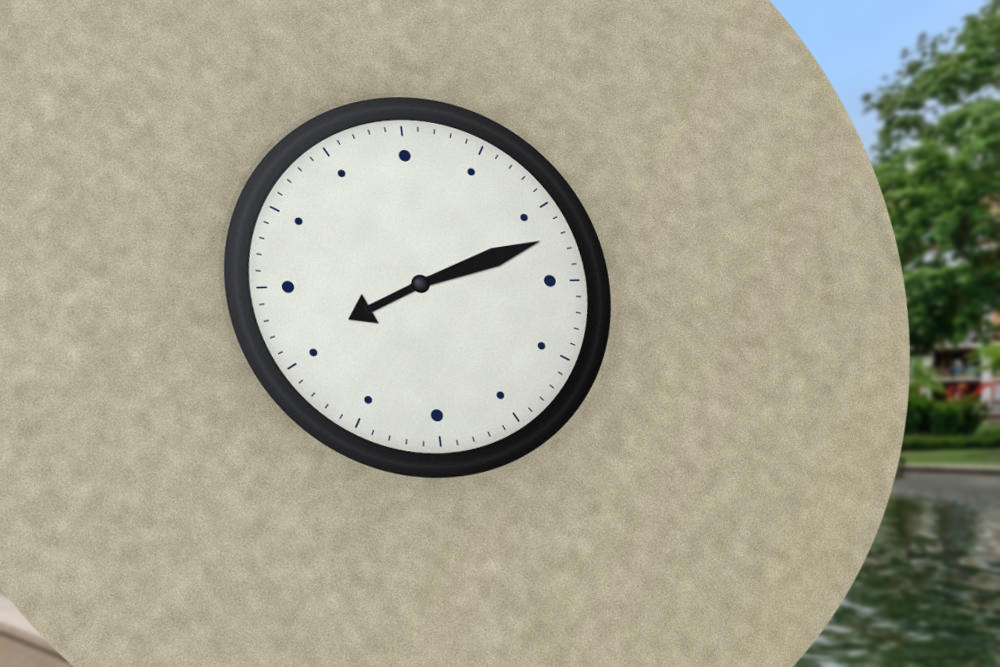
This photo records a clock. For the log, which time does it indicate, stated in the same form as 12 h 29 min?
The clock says 8 h 12 min
